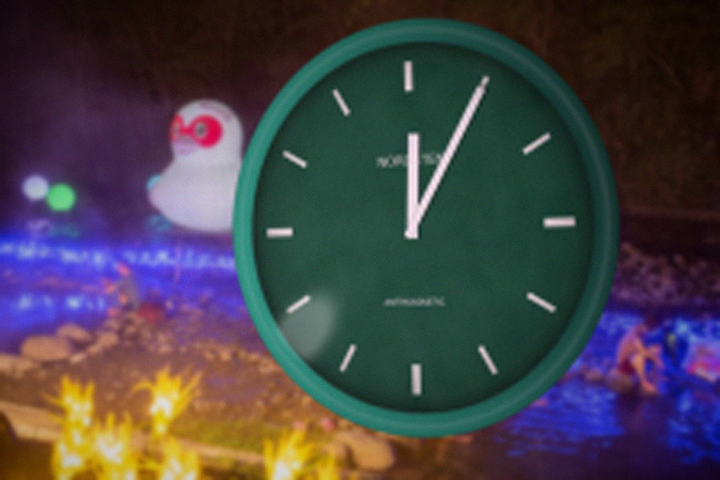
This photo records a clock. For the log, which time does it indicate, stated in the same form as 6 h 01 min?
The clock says 12 h 05 min
